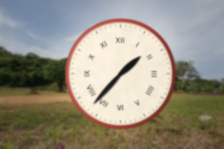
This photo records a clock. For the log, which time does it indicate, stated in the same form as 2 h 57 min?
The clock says 1 h 37 min
